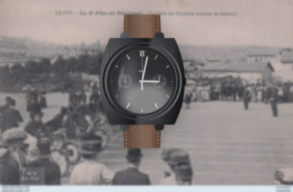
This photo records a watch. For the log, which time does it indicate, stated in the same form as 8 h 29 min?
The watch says 3 h 02 min
